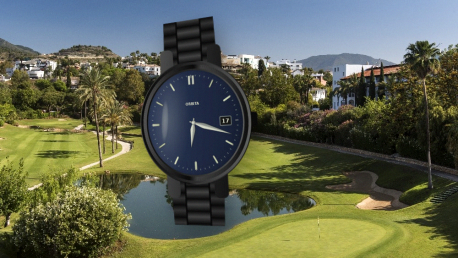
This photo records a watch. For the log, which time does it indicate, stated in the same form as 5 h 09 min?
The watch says 6 h 18 min
